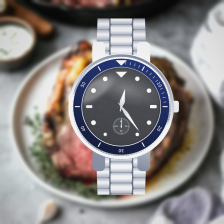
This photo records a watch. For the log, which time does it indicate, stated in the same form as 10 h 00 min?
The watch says 12 h 24 min
